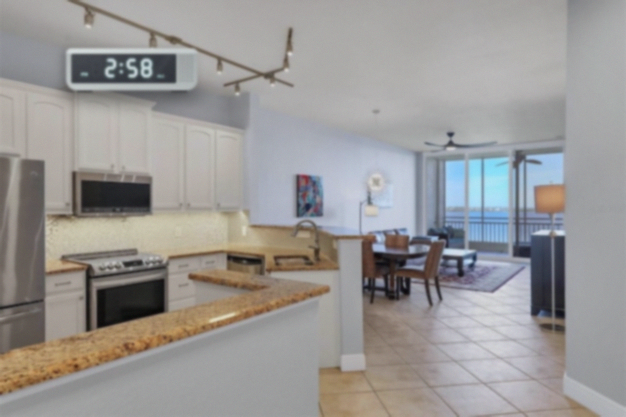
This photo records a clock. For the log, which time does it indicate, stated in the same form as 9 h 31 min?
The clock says 2 h 58 min
